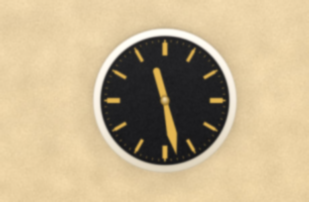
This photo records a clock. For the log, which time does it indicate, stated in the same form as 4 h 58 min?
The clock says 11 h 28 min
